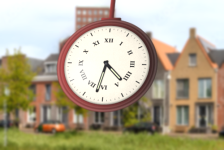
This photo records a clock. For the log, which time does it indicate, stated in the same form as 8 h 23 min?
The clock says 4 h 32 min
